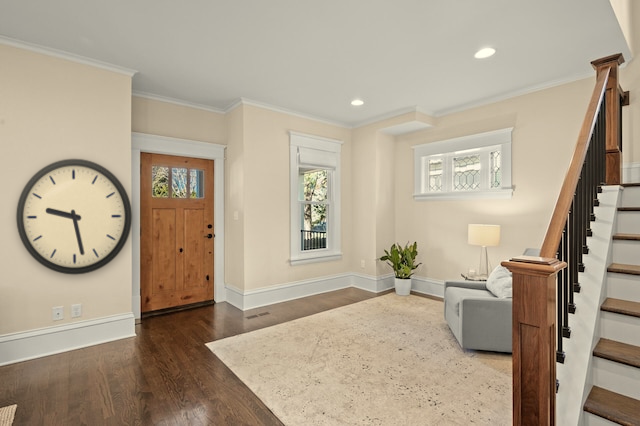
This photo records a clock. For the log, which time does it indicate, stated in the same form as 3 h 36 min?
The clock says 9 h 28 min
